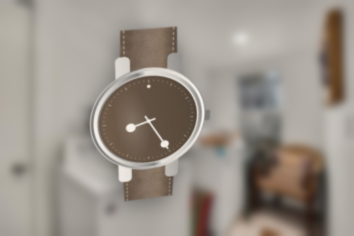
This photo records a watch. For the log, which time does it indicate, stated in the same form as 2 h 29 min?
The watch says 8 h 25 min
